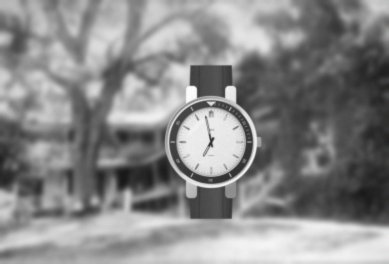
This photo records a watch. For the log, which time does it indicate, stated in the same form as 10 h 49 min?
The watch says 6 h 58 min
